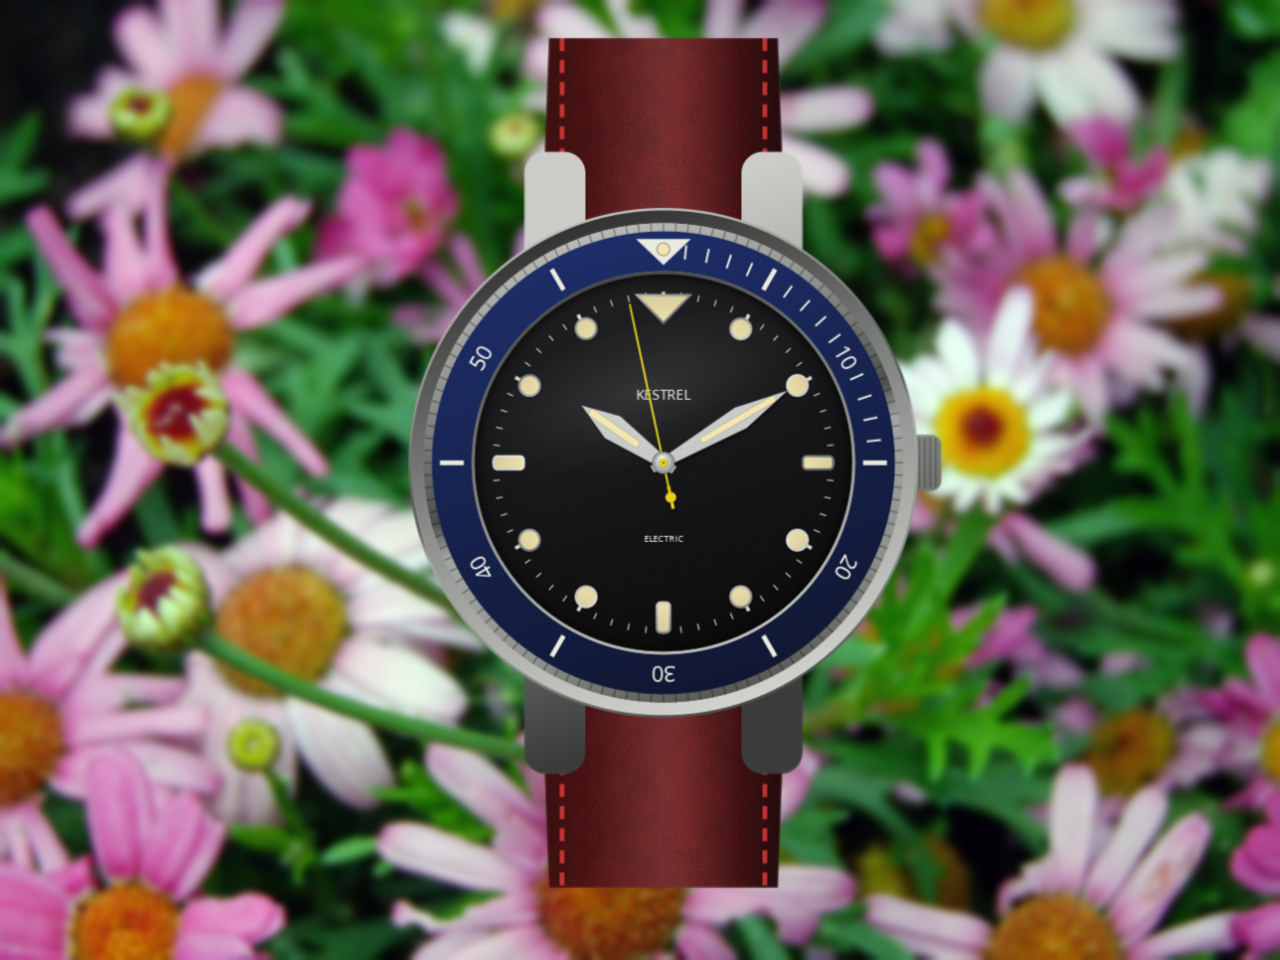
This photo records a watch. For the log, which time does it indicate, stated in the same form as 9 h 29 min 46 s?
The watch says 10 h 09 min 58 s
